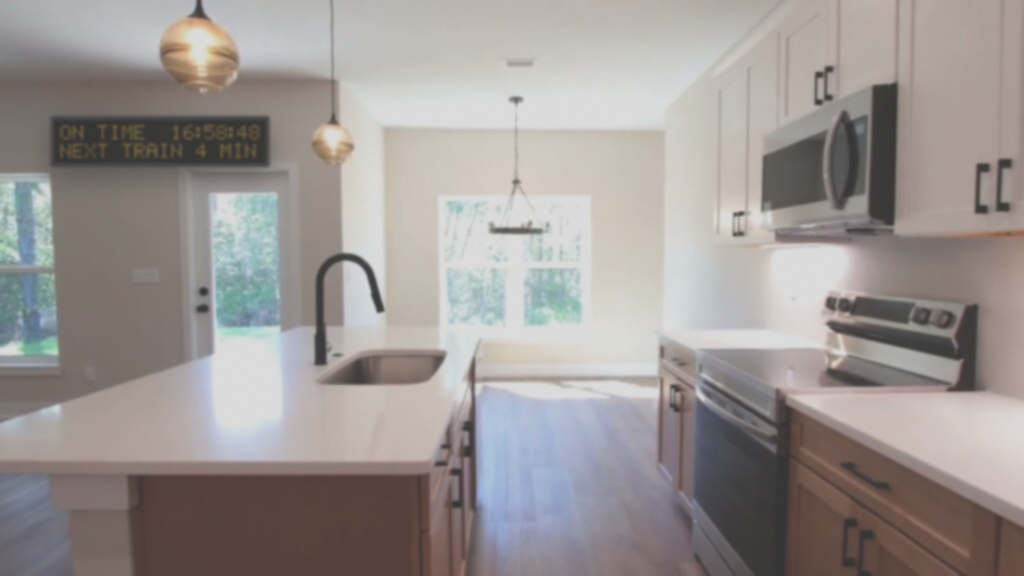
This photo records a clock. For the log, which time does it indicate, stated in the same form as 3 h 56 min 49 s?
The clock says 16 h 58 min 48 s
